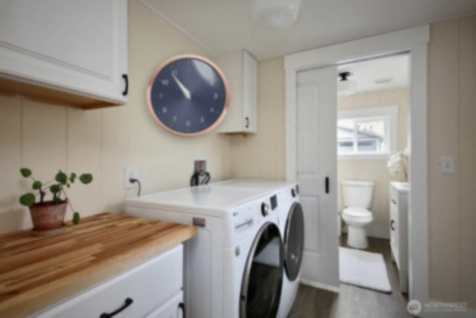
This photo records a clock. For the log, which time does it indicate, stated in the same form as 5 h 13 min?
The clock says 10 h 54 min
